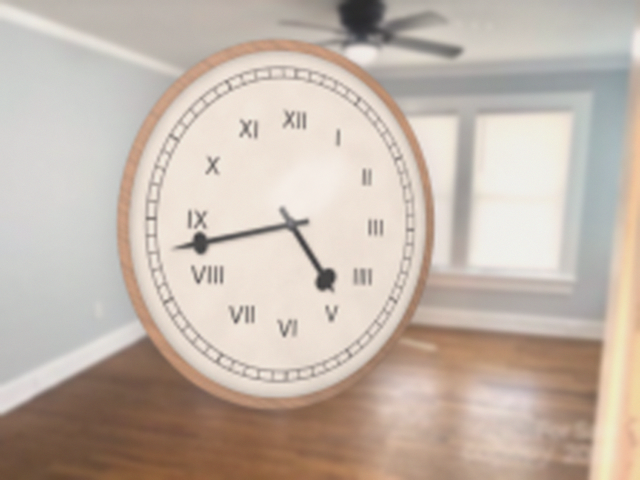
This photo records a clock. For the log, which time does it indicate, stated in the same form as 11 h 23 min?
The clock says 4 h 43 min
